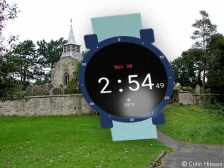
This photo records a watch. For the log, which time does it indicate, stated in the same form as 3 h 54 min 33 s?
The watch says 2 h 54 min 49 s
